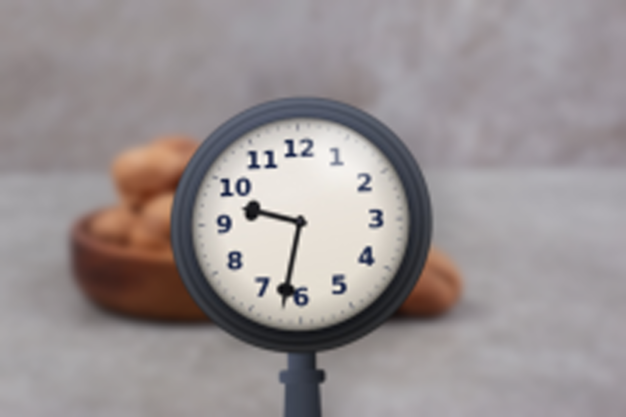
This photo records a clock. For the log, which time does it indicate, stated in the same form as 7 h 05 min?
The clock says 9 h 32 min
